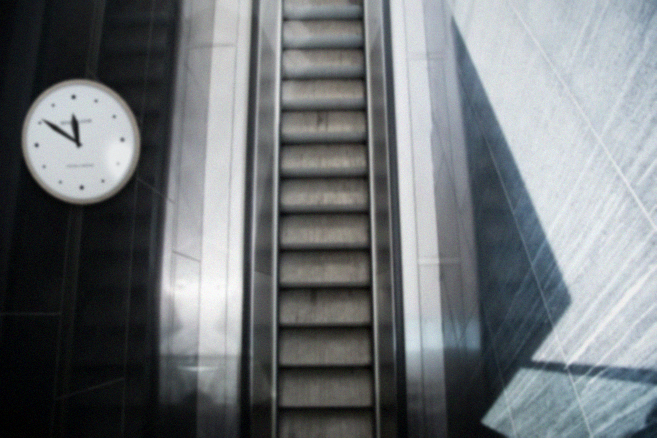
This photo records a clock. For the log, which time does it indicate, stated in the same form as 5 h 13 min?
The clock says 11 h 51 min
